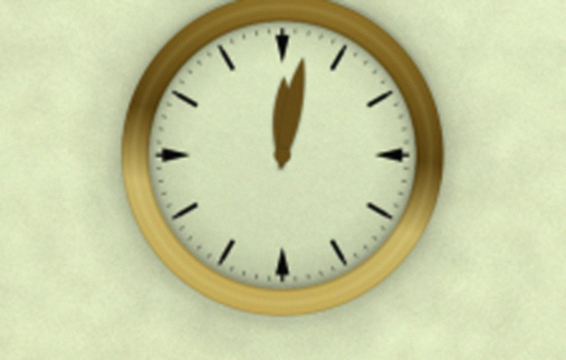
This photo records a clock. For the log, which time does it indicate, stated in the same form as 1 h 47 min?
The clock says 12 h 02 min
